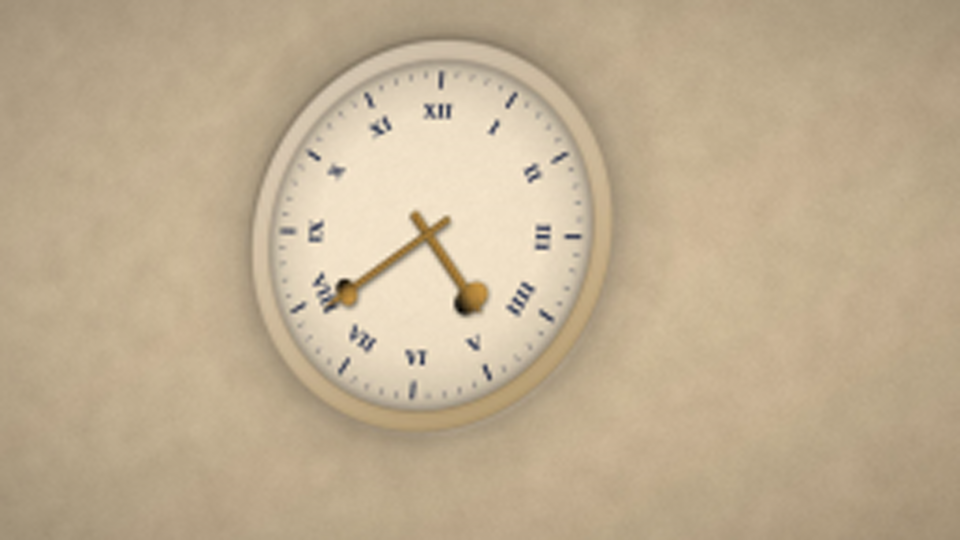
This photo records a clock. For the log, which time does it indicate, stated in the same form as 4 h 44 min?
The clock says 4 h 39 min
